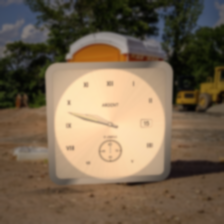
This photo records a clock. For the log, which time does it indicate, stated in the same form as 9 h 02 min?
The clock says 9 h 48 min
